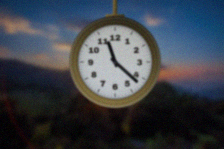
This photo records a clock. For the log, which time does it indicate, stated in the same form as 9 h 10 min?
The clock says 11 h 22 min
